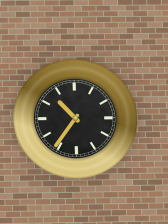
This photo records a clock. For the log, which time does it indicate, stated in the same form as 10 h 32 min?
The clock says 10 h 36 min
